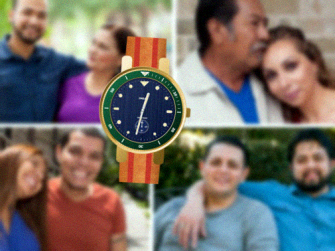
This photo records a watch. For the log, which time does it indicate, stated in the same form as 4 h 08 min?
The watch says 12 h 32 min
